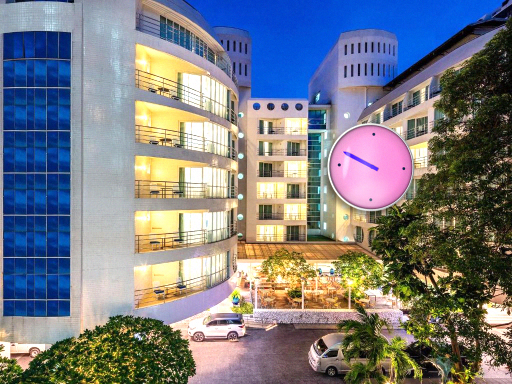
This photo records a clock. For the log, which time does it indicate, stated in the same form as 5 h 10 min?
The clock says 9 h 49 min
